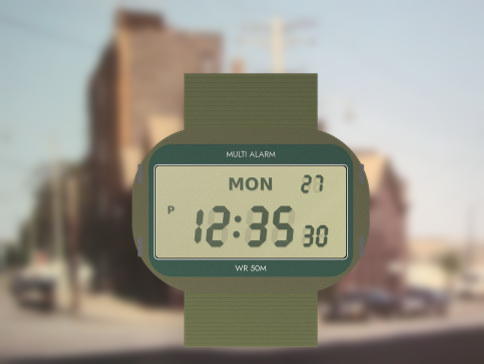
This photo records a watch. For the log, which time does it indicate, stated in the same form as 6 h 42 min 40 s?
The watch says 12 h 35 min 30 s
